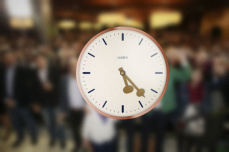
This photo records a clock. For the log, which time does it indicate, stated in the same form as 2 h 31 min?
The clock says 5 h 23 min
